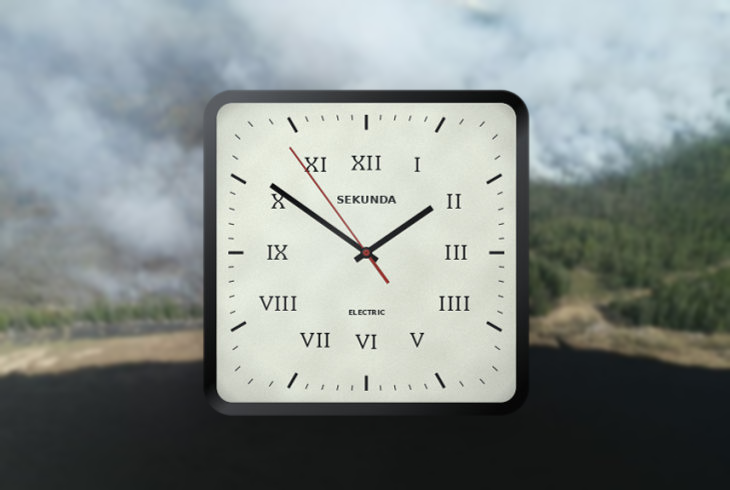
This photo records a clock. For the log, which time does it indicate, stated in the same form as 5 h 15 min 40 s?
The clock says 1 h 50 min 54 s
